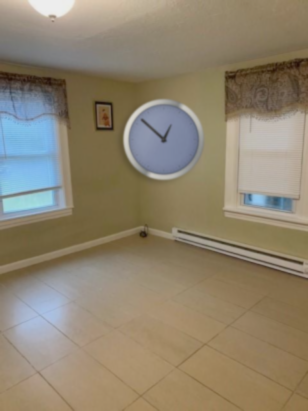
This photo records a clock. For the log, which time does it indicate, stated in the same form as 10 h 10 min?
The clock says 12 h 52 min
